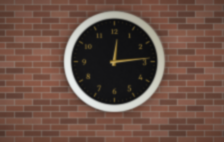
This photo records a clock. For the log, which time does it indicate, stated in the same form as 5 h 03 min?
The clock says 12 h 14 min
